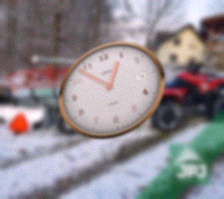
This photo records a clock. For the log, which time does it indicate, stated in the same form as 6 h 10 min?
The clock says 12 h 53 min
